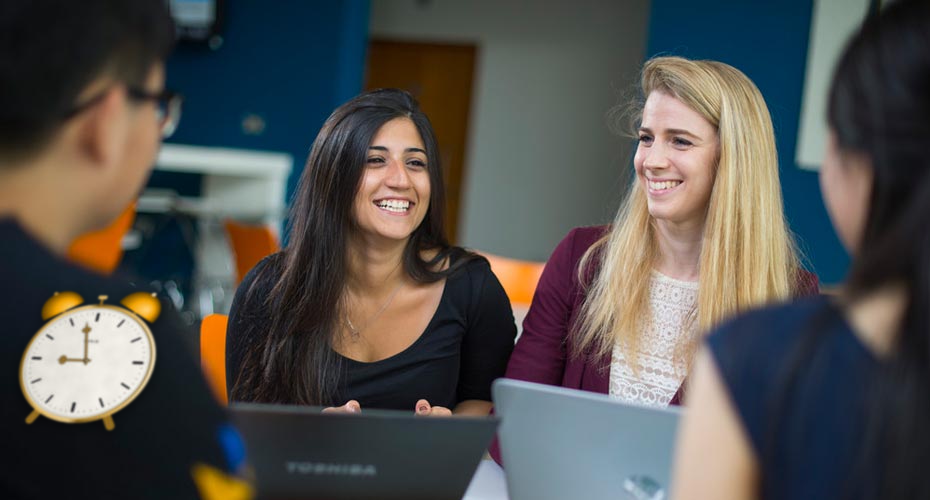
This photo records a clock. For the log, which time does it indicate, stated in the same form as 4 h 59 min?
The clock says 8 h 58 min
